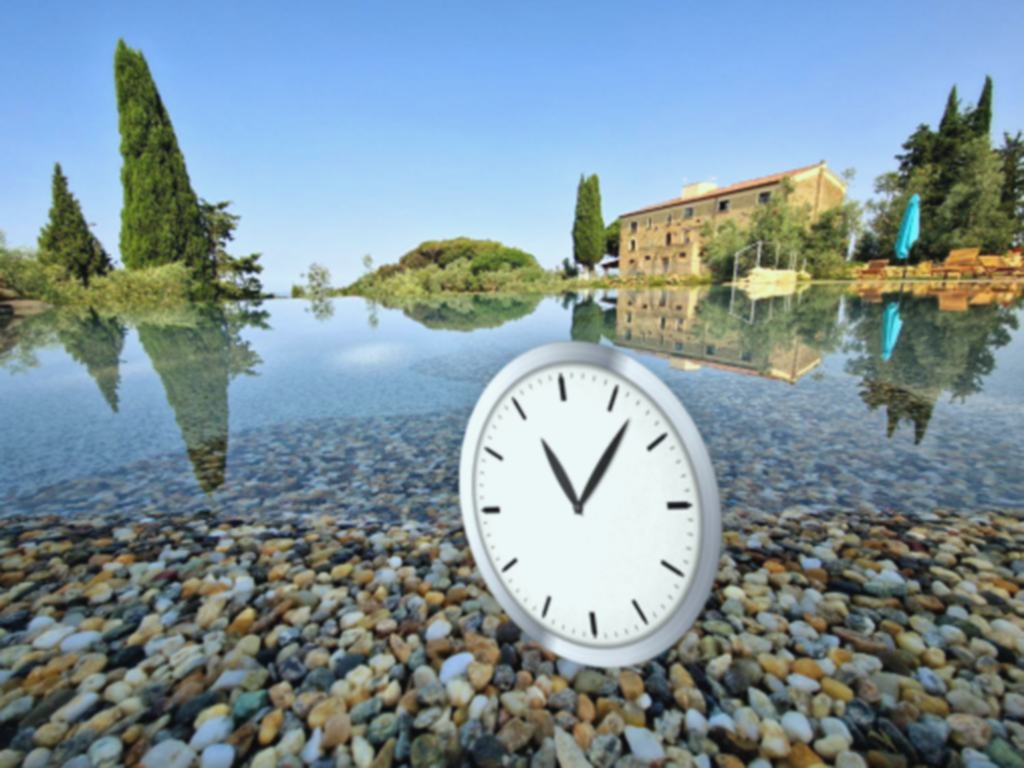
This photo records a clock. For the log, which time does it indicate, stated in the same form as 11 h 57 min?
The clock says 11 h 07 min
